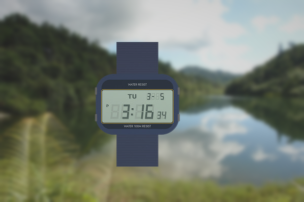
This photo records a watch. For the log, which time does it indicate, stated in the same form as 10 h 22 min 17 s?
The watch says 3 h 16 min 34 s
